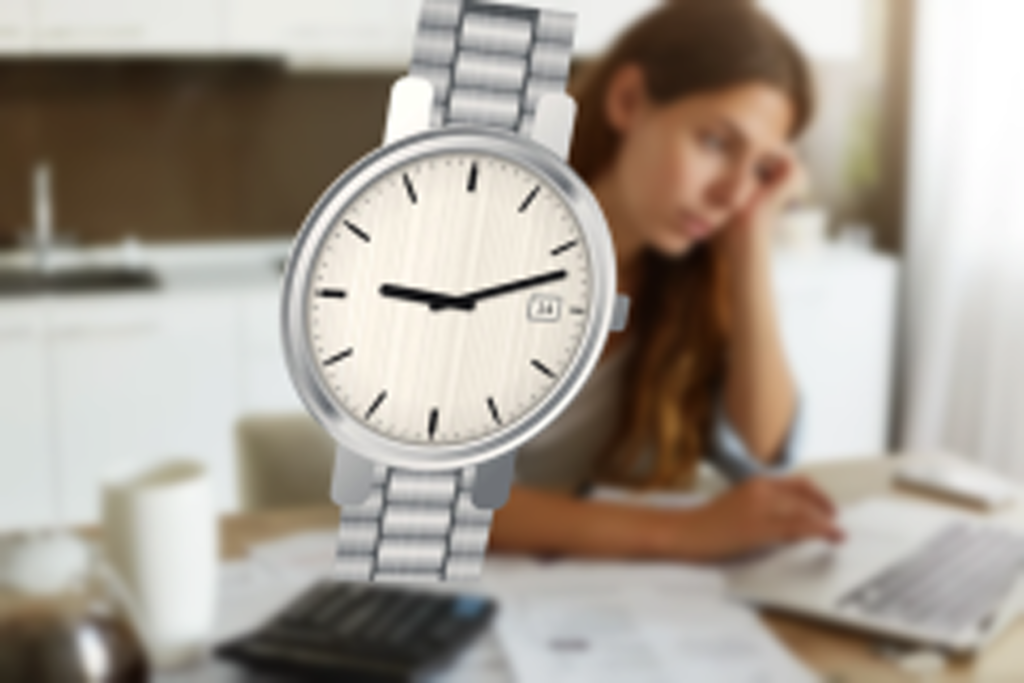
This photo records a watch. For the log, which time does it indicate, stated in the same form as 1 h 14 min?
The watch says 9 h 12 min
